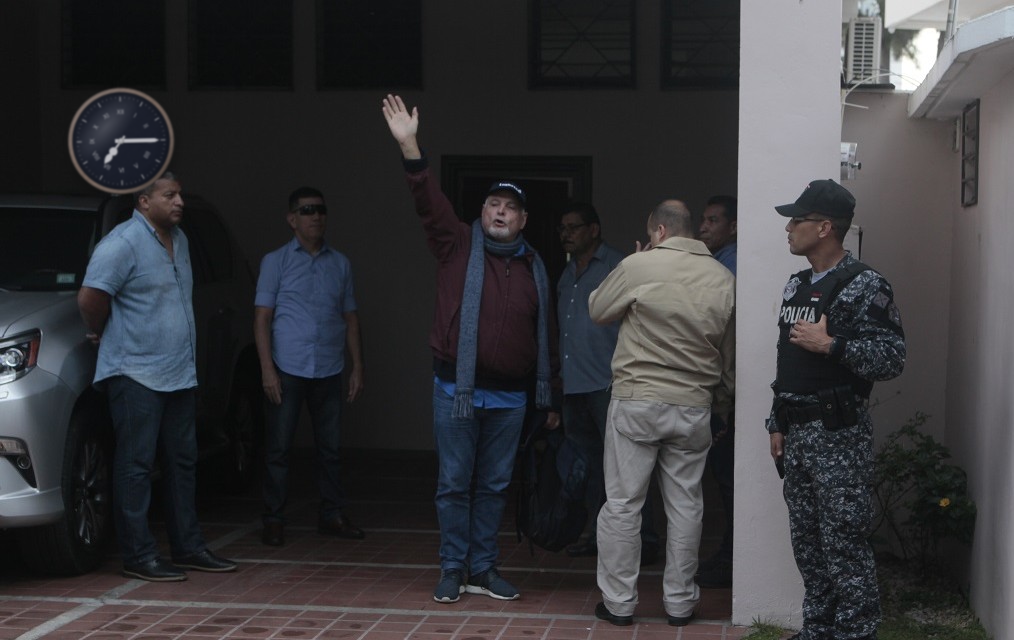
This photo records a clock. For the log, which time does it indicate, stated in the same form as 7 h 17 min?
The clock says 7 h 15 min
